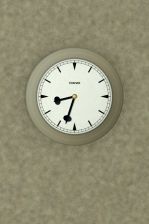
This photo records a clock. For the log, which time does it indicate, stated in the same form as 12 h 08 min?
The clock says 8 h 33 min
